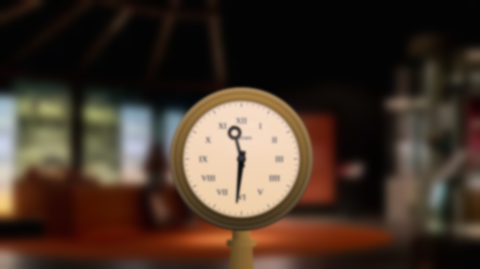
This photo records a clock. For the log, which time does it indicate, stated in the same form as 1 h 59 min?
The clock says 11 h 31 min
